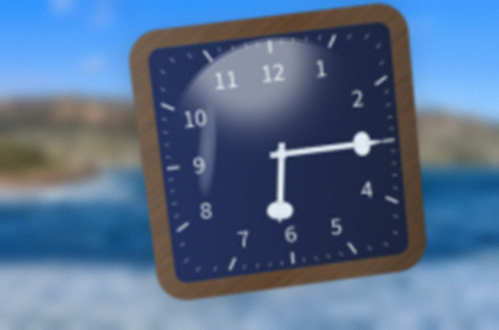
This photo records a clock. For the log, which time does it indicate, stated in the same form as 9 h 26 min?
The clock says 6 h 15 min
